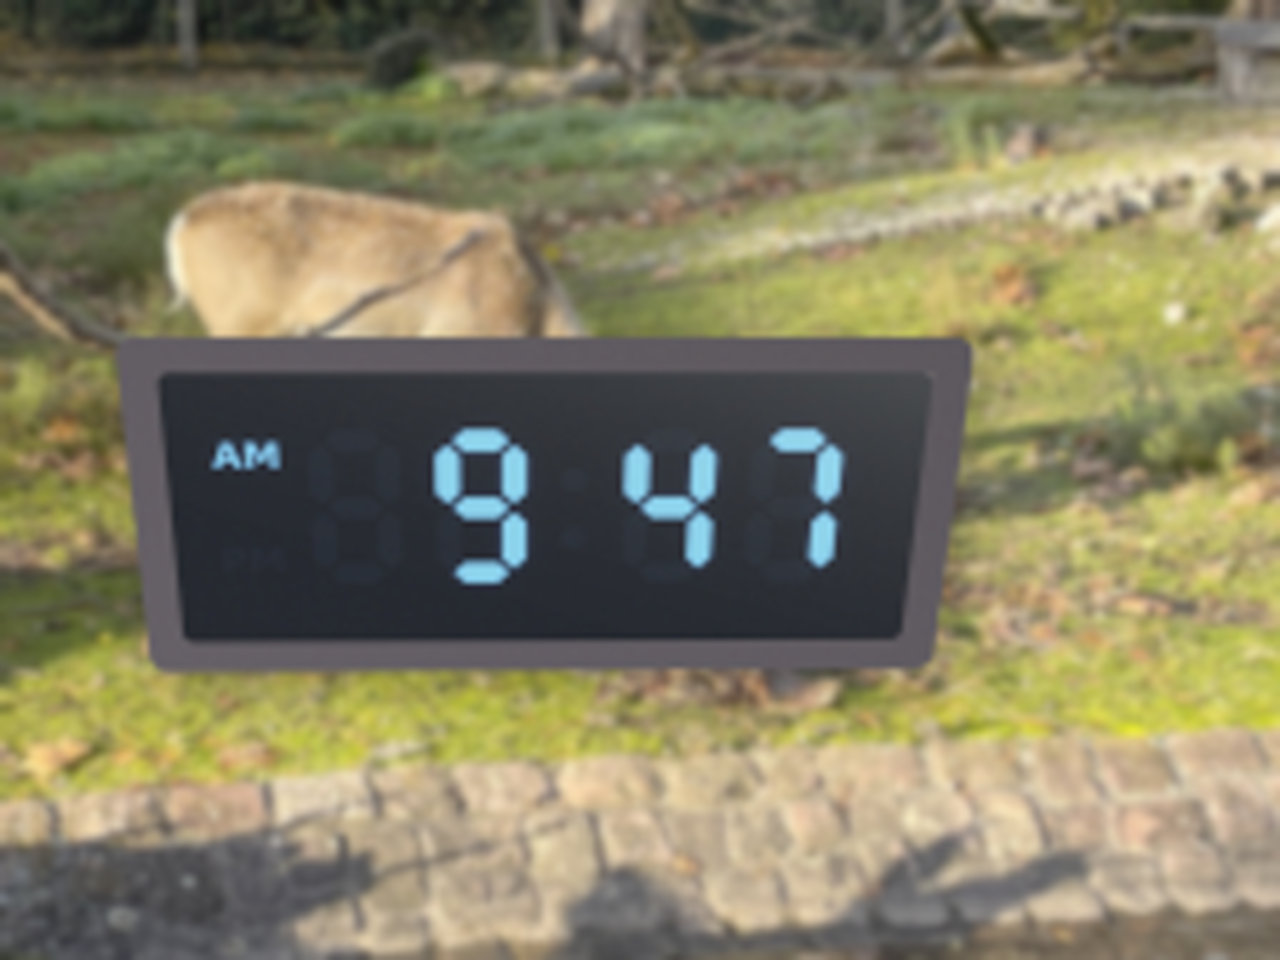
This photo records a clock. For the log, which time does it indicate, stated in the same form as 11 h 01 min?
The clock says 9 h 47 min
